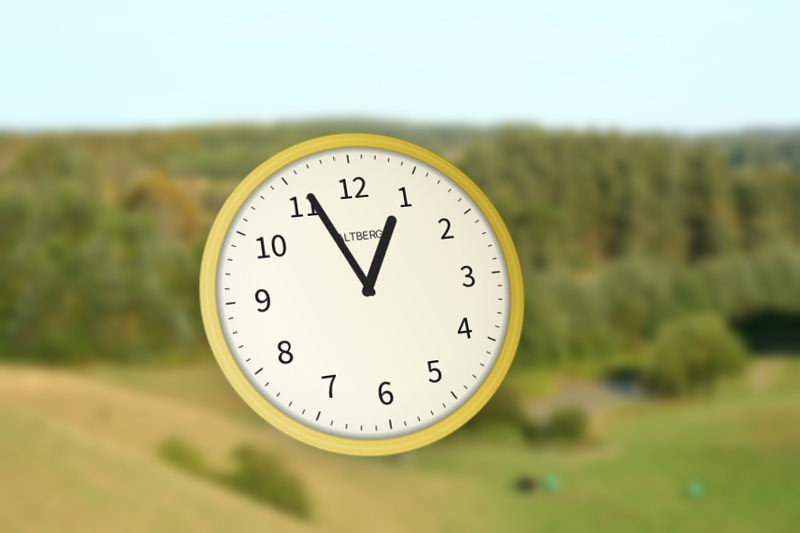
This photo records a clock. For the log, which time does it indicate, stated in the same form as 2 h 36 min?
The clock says 12 h 56 min
